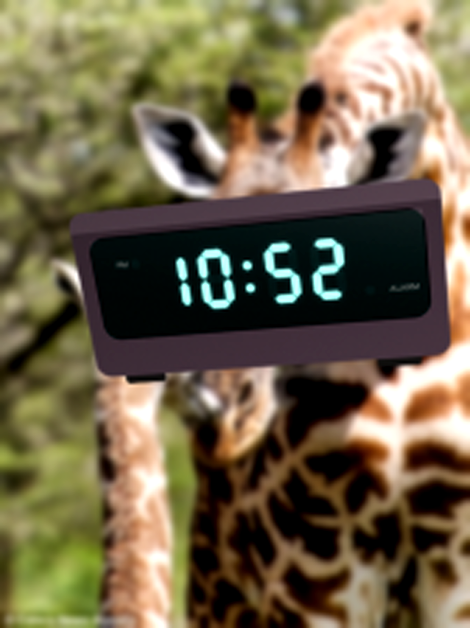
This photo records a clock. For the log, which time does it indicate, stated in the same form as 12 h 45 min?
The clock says 10 h 52 min
